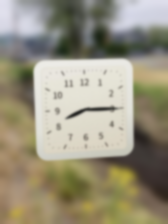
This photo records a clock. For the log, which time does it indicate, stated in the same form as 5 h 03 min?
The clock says 8 h 15 min
